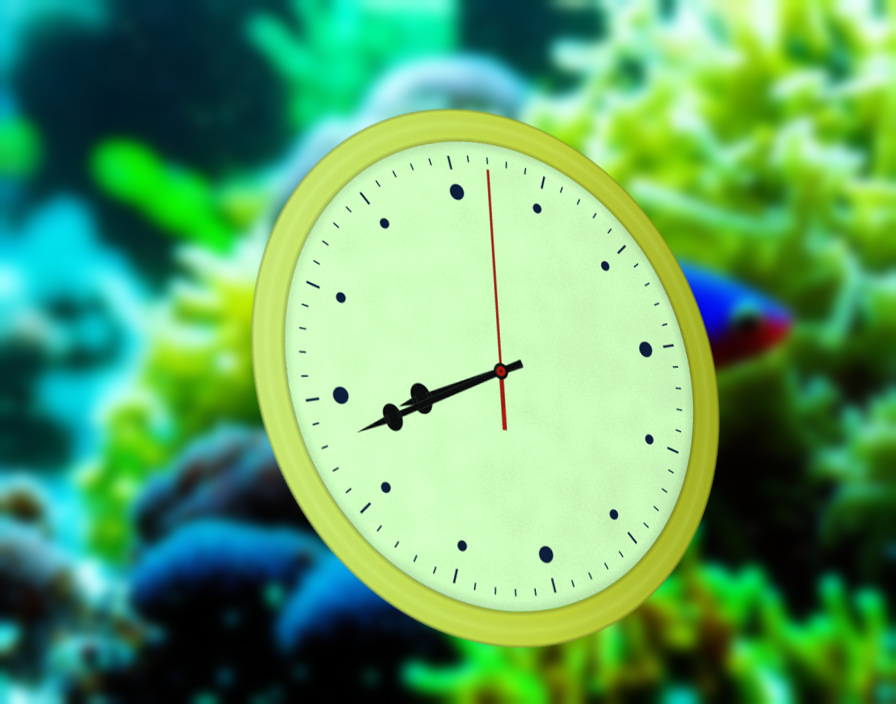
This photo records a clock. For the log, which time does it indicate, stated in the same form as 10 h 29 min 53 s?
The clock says 8 h 43 min 02 s
